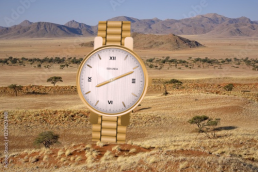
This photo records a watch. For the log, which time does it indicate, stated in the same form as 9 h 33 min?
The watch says 8 h 11 min
